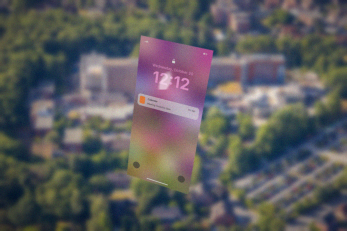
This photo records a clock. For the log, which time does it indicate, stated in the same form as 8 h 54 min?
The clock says 12 h 12 min
